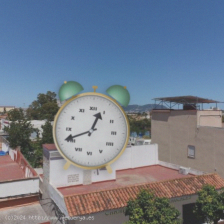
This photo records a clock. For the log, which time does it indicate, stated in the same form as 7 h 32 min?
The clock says 12 h 41 min
